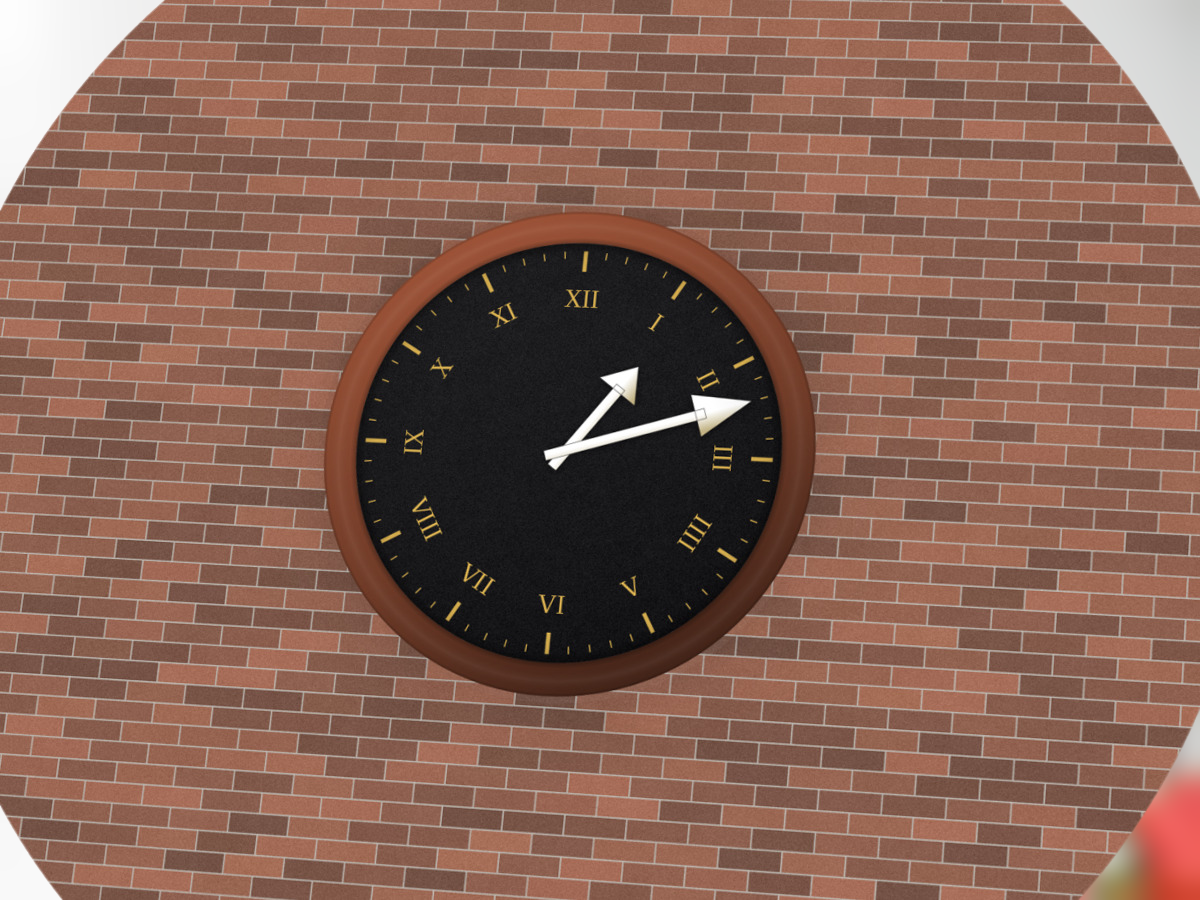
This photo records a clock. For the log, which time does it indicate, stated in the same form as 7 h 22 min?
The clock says 1 h 12 min
